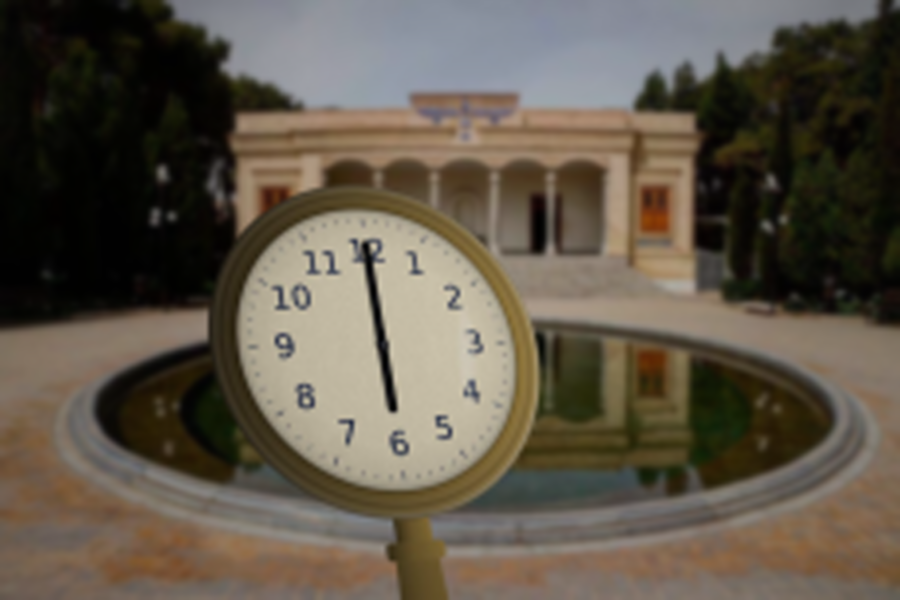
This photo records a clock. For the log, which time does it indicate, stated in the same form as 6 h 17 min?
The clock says 6 h 00 min
